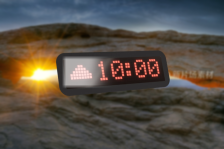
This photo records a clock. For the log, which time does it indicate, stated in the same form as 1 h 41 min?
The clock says 10 h 00 min
